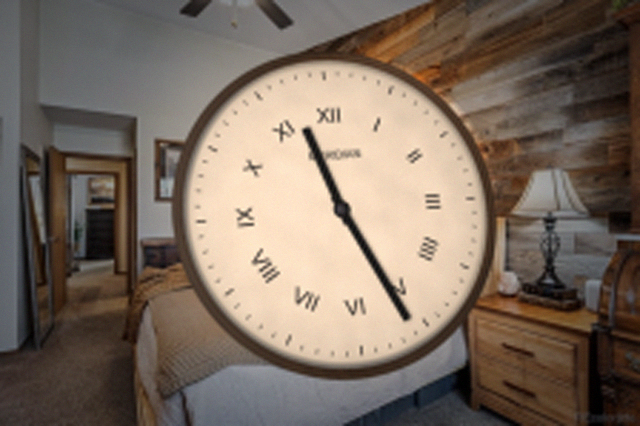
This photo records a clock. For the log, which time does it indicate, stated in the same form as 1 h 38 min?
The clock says 11 h 26 min
